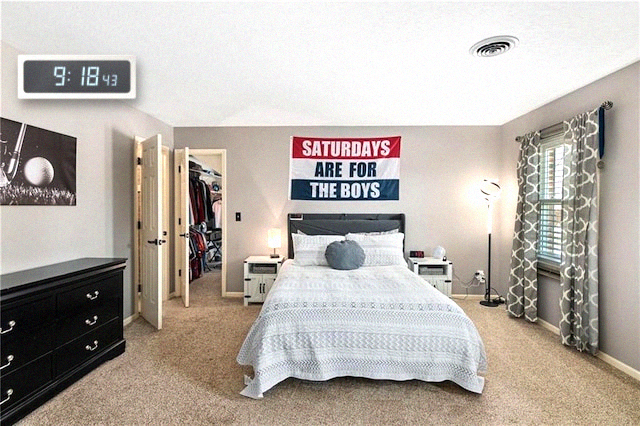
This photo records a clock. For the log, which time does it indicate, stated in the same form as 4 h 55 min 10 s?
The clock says 9 h 18 min 43 s
